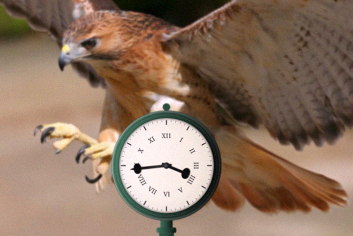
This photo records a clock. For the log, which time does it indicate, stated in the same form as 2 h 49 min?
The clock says 3 h 44 min
